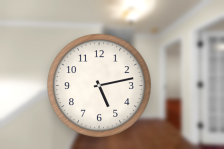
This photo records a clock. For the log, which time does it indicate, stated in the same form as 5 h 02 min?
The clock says 5 h 13 min
